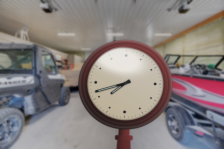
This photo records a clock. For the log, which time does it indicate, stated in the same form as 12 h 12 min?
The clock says 7 h 42 min
